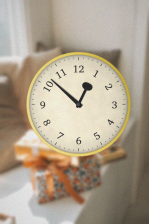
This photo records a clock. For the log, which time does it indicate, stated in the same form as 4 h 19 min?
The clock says 12 h 52 min
